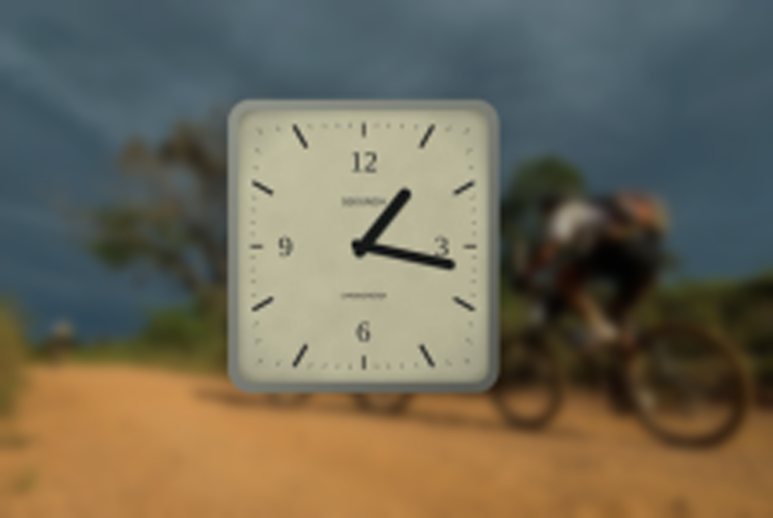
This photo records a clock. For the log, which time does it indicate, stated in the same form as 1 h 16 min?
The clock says 1 h 17 min
